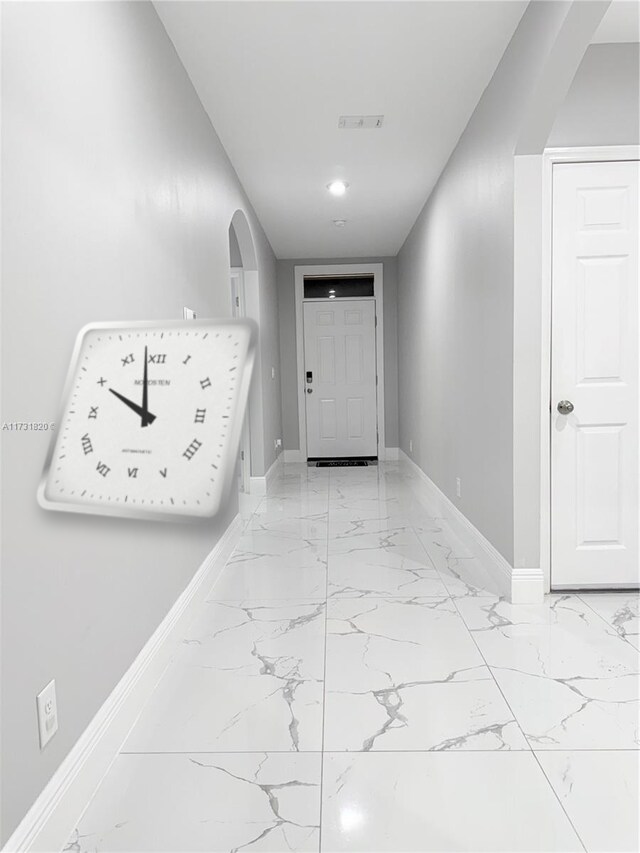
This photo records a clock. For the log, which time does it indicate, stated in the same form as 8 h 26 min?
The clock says 9 h 58 min
